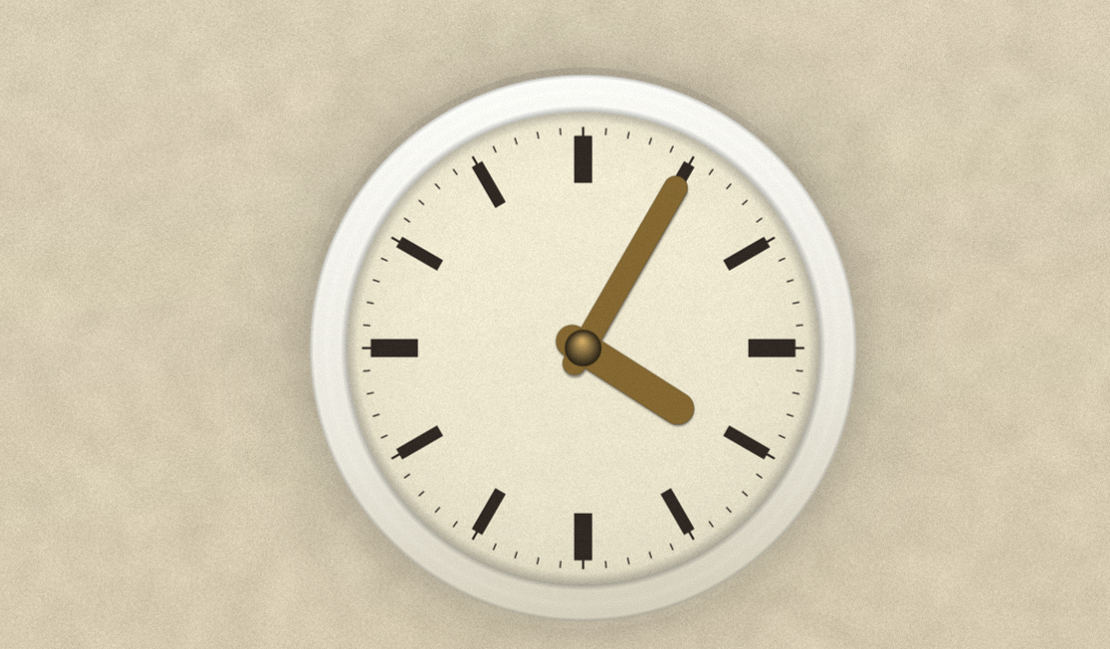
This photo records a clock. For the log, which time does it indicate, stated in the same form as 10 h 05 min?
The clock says 4 h 05 min
